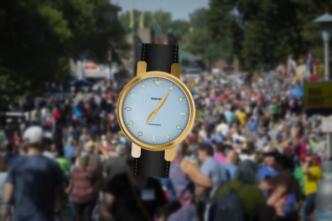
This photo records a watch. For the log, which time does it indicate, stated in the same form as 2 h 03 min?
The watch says 7 h 05 min
